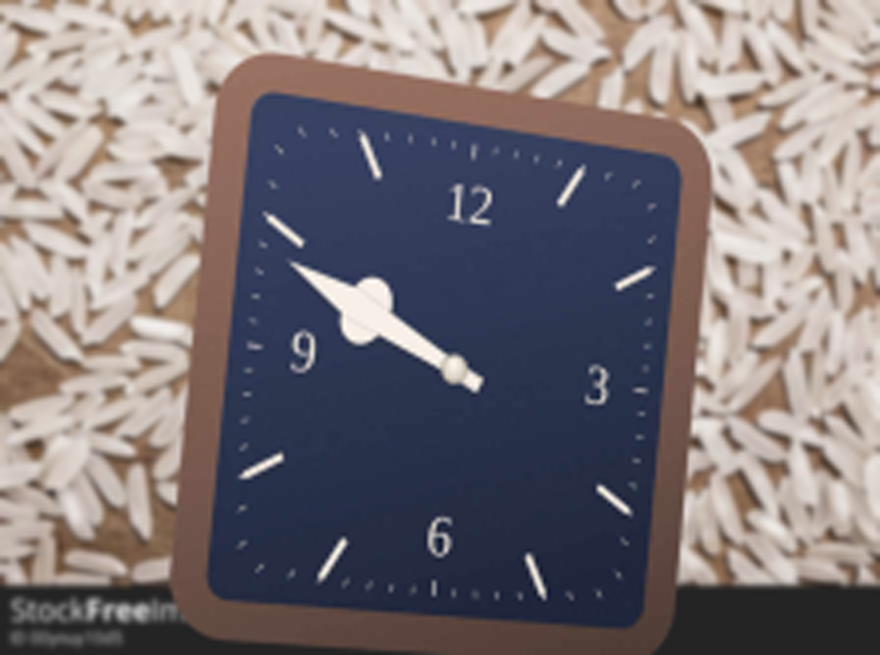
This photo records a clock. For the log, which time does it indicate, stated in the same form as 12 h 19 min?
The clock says 9 h 49 min
